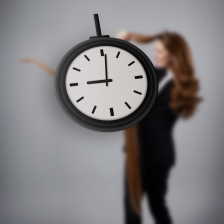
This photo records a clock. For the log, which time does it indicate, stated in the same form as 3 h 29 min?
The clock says 9 h 01 min
